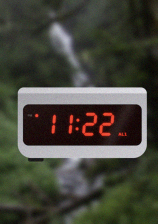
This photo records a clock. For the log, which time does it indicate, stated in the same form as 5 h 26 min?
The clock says 11 h 22 min
